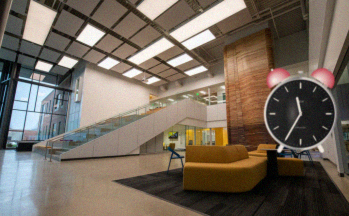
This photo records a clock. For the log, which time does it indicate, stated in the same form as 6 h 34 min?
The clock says 11 h 35 min
